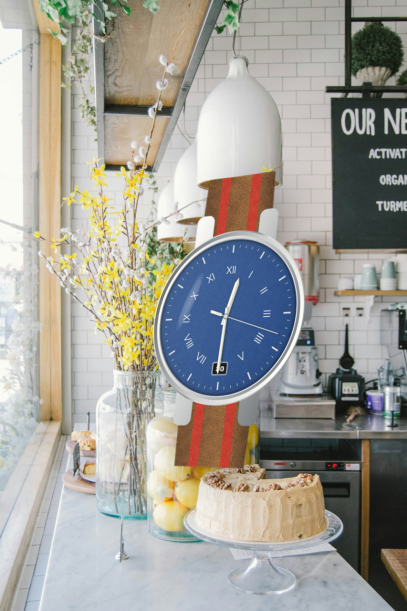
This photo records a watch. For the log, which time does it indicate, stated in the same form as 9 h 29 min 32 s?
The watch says 12 h 30 min 18 s
